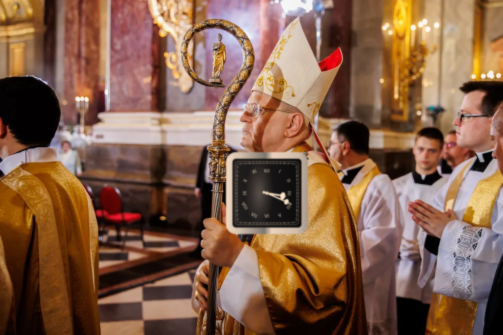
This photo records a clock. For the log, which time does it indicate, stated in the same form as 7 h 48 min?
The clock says 3 h 19 min
